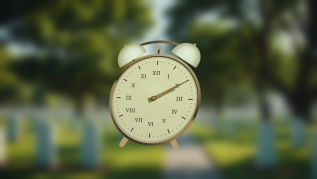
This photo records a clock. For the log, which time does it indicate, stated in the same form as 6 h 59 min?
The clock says 2 h 10 min
